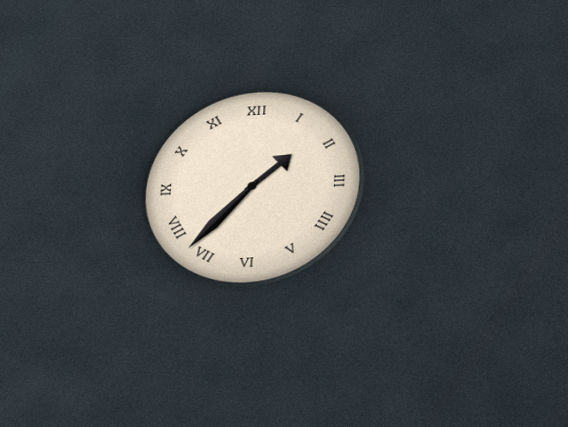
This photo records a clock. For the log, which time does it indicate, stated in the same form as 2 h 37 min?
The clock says 1 h 37 min
